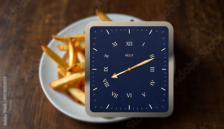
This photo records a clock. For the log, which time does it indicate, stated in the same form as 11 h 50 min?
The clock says 8 h 11 min
